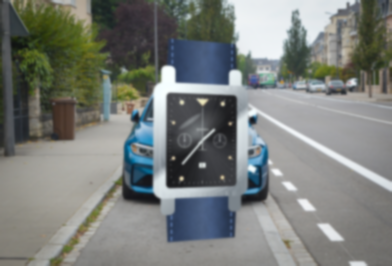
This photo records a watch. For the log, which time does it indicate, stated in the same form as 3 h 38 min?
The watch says 1 h 37 min
